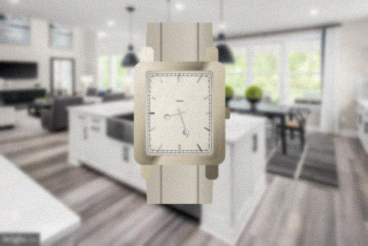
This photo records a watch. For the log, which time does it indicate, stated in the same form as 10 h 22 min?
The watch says 8 h 27 min
